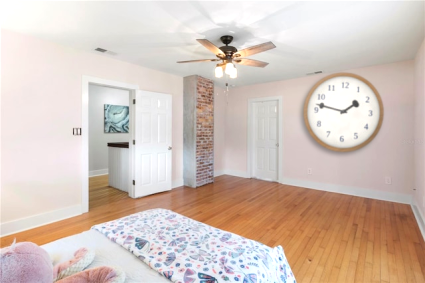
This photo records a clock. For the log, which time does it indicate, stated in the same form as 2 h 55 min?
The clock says 1 h 47 min
